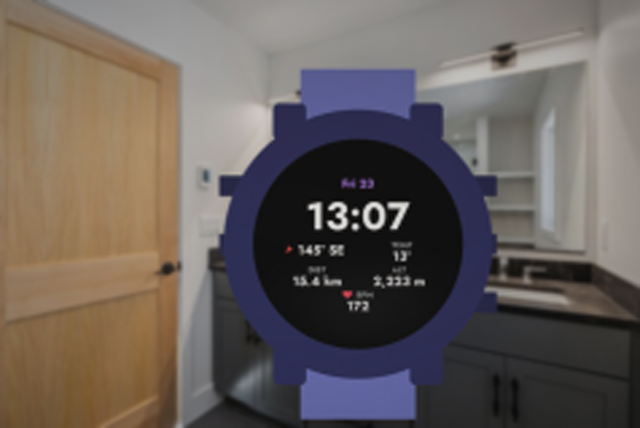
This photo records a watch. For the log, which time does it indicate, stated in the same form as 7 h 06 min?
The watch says 13 h 07 min
